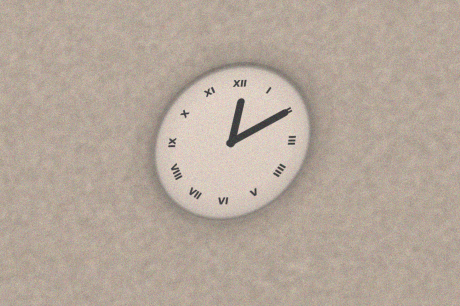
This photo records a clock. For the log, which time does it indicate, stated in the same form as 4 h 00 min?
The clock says 12 h 10 min
